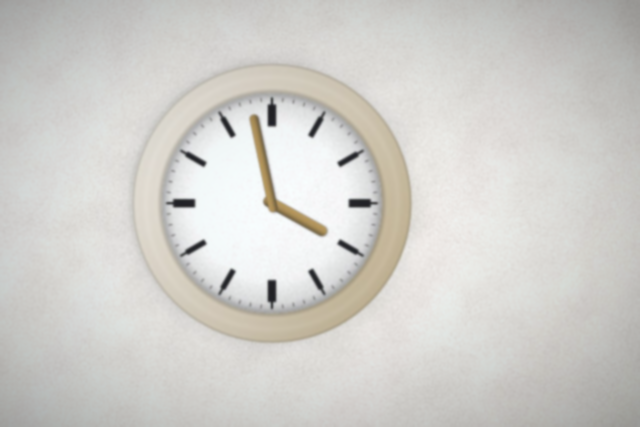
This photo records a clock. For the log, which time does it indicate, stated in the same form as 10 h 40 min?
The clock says 3 h 58 min
